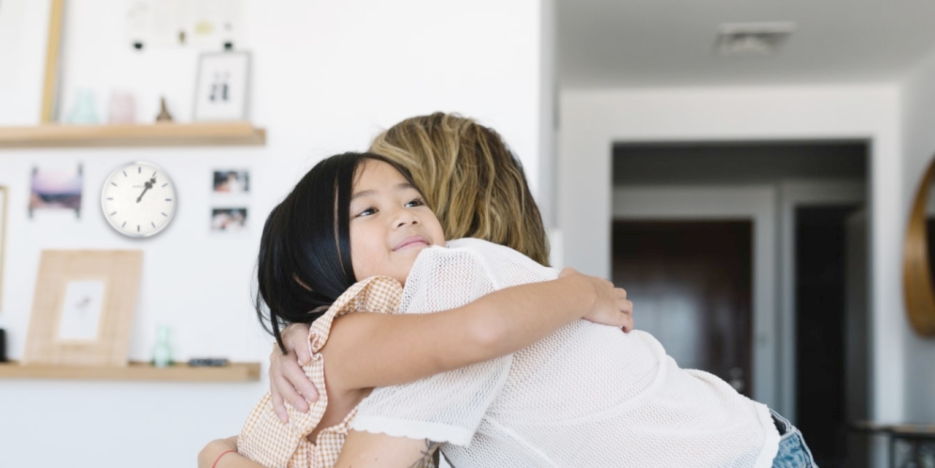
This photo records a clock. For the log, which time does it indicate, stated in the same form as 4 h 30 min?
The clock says 1 h 06 min
